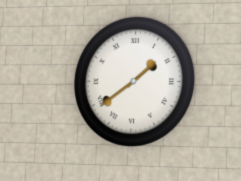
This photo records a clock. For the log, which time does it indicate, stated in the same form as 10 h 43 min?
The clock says 1 h 39 min
